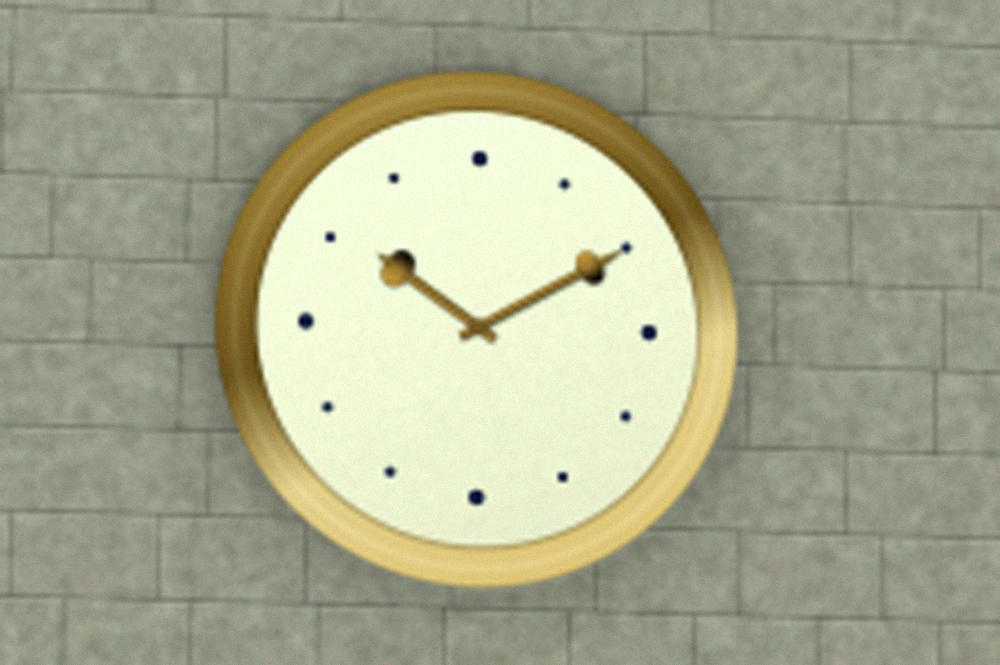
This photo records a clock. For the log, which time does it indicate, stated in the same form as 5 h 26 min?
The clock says 10 h 10 min
